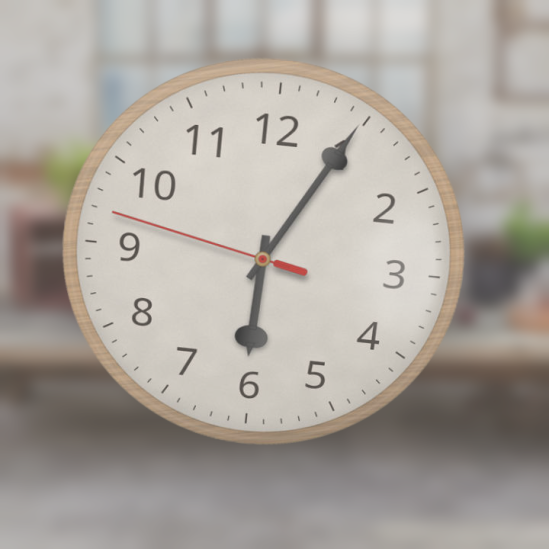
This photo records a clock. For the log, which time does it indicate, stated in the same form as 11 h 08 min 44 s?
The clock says 6 h 04 min 47 s
